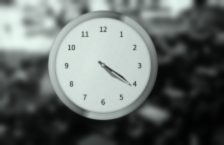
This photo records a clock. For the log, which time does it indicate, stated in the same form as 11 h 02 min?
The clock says 4 h 21 min
